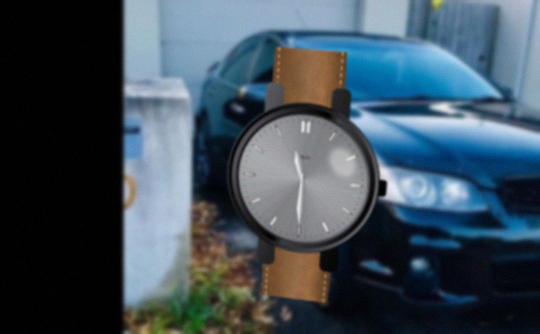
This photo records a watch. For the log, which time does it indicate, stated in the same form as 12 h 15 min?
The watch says 11 h 30 min
